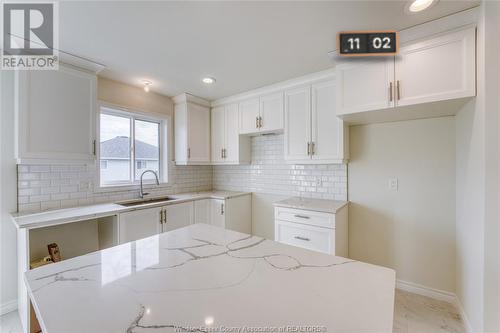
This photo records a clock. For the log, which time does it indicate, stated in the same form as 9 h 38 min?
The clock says 11 h 02 min
